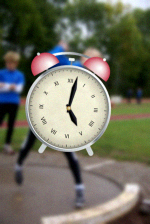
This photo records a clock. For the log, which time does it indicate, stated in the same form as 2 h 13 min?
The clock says 5 h 02 min
